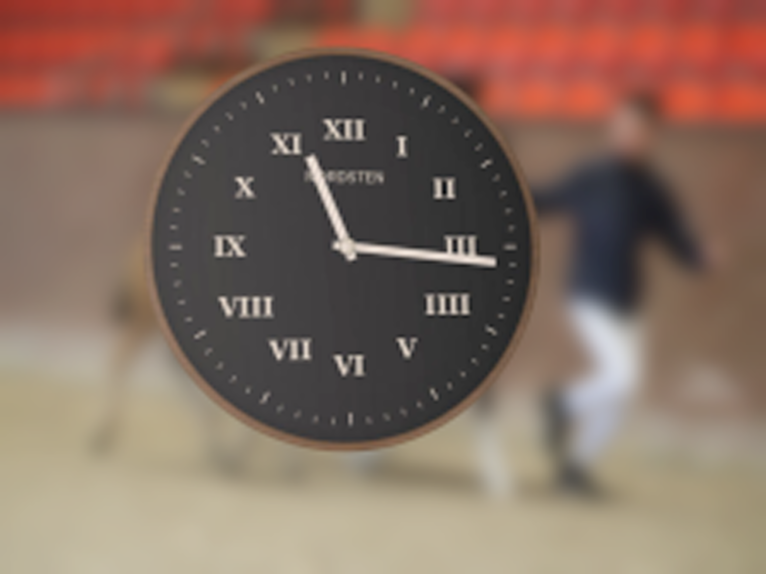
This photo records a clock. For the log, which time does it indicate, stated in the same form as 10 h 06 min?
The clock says 11 h 16 min
